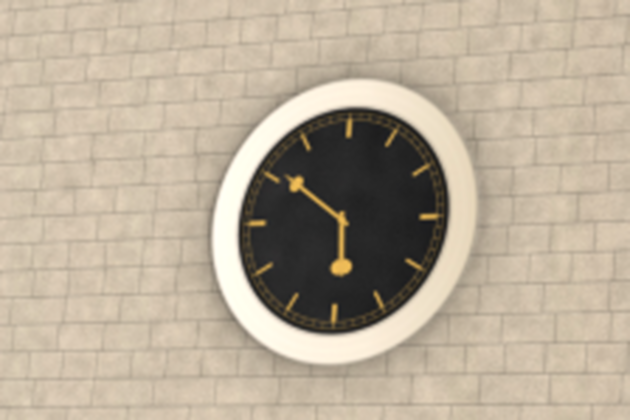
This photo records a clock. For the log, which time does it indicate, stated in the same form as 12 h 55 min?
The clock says 5 h 51 min
